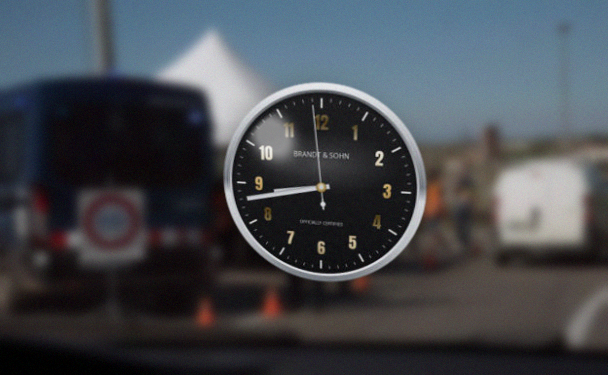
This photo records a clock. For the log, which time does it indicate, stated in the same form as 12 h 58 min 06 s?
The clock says 8 h 42 min 59 s
